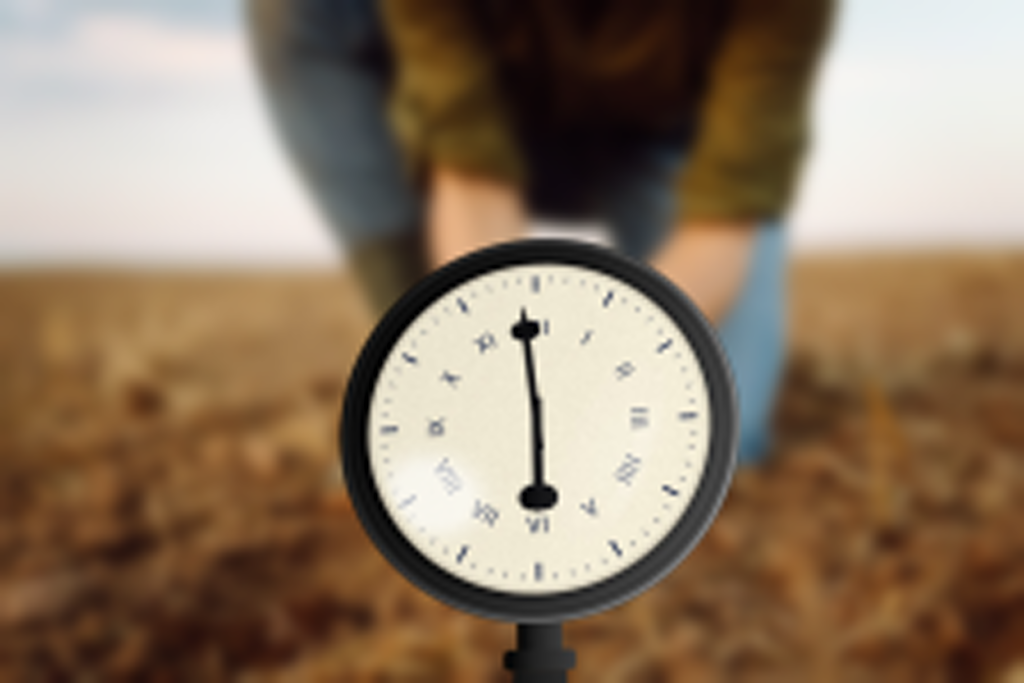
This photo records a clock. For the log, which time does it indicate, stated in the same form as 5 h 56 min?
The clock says 5 h 59 min
